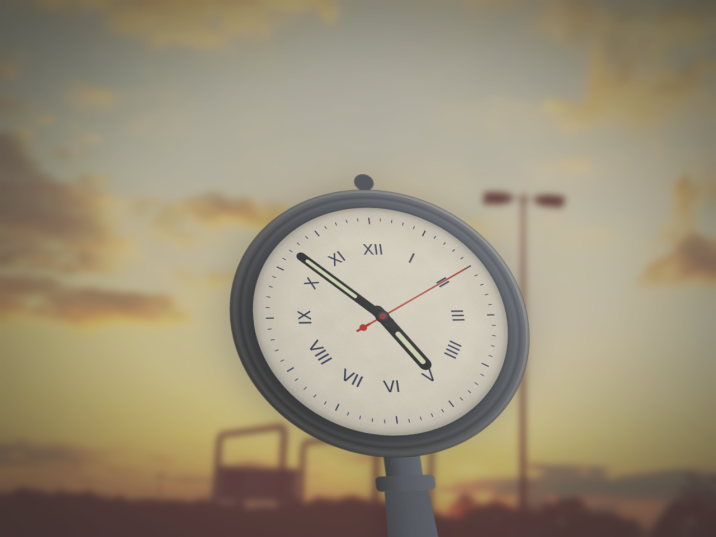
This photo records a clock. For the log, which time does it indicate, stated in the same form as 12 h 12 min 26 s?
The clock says 4 h 52 min 10 s
